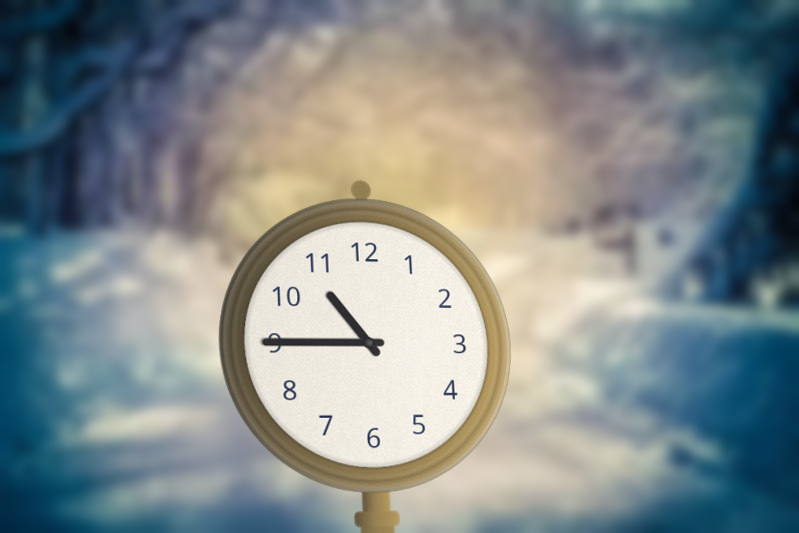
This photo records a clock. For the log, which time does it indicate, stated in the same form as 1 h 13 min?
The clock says 10 h 45 min
